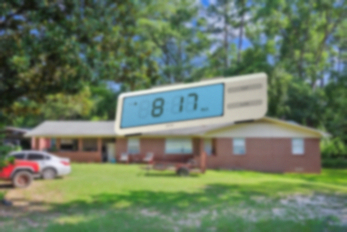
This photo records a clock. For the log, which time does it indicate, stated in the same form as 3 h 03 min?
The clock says 8 h 17 min
